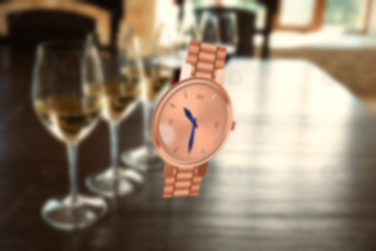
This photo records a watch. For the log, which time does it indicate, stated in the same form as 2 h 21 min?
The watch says 10 h 30 min
